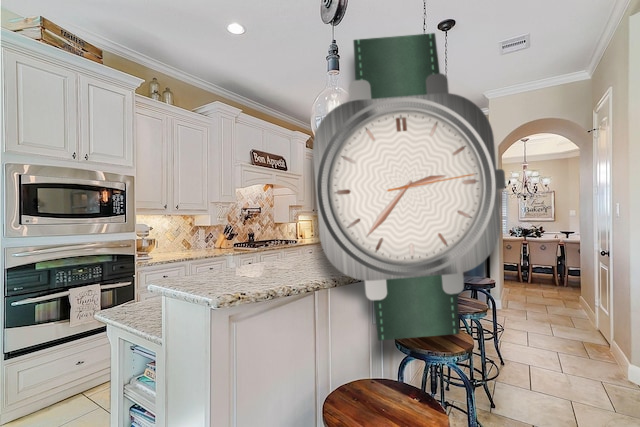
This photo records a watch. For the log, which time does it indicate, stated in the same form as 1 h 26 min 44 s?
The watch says 2 h 37 min 14 s
